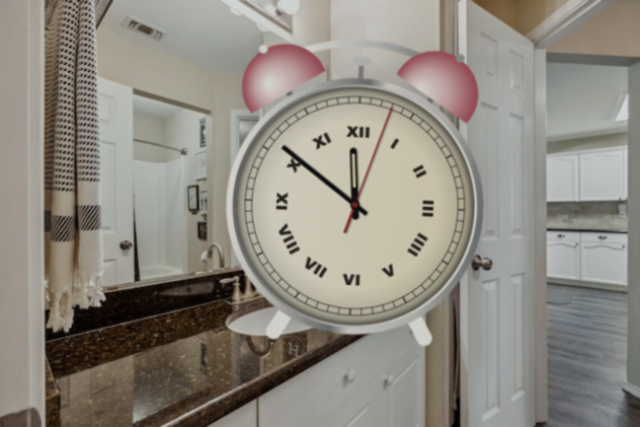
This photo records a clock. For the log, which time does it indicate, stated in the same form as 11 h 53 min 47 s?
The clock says 11 h 51 min 03 s
